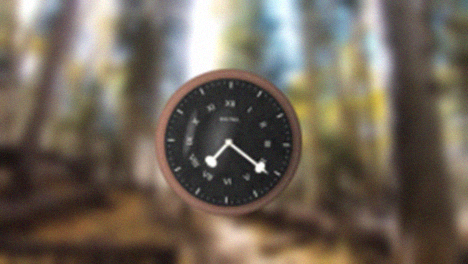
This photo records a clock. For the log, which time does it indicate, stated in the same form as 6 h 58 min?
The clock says 7 h 21 min
